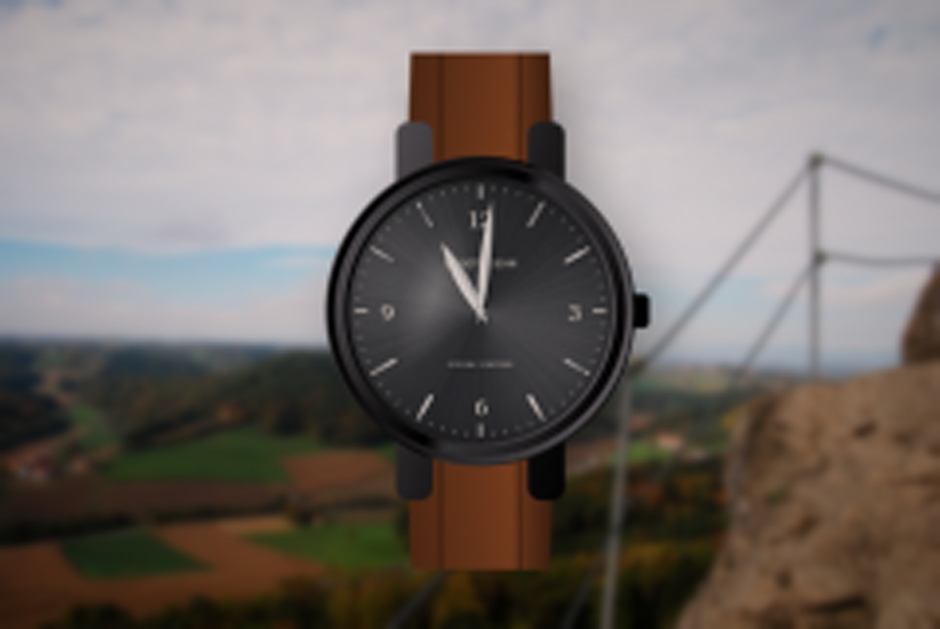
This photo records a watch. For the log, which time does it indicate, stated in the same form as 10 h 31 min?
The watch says 11 h 01 min
